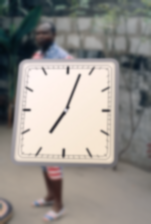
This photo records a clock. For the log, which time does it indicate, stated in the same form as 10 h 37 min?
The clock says 7 h 03 min
